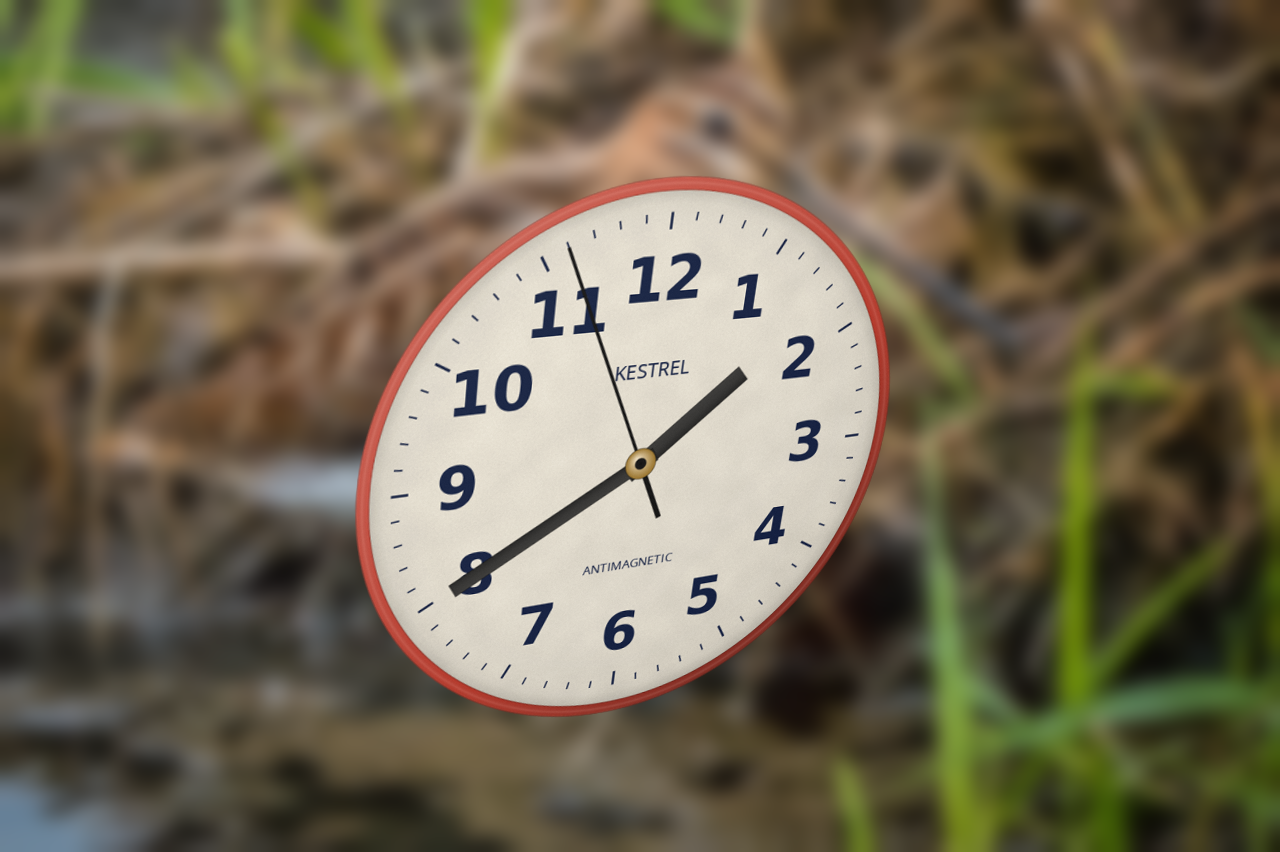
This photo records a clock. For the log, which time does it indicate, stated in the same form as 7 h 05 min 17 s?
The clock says 1 h 39 min 56 s
